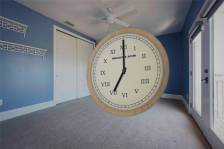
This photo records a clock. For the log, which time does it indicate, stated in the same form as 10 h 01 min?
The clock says 7 h 00 min
